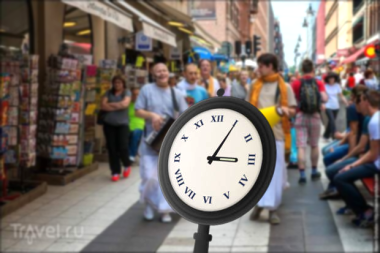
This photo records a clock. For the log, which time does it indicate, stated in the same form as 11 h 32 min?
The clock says 3 h 05 min
